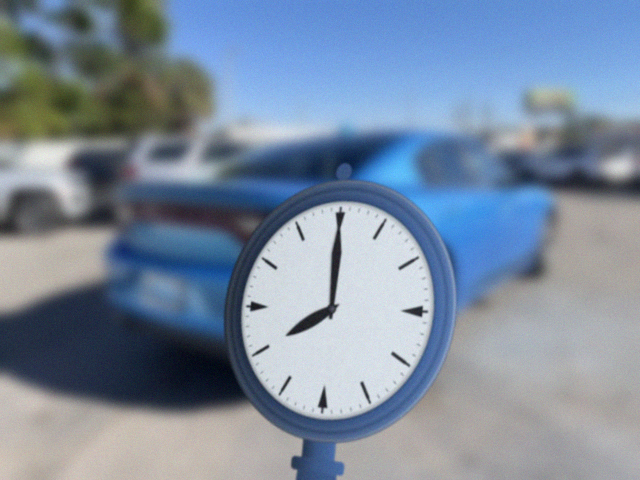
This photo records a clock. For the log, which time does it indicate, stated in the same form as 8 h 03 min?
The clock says 8 h 00 min
